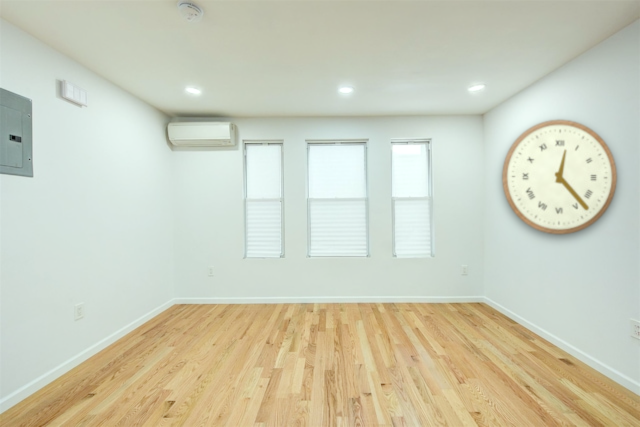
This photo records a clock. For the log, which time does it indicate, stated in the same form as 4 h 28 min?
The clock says 12 h 23 min
